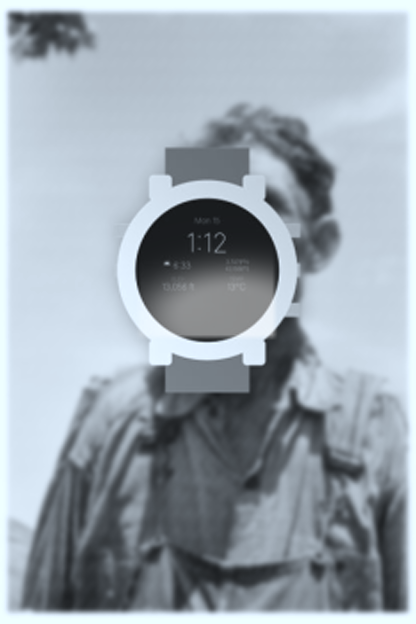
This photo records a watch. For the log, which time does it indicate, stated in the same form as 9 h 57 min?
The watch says 1 h 12 min
